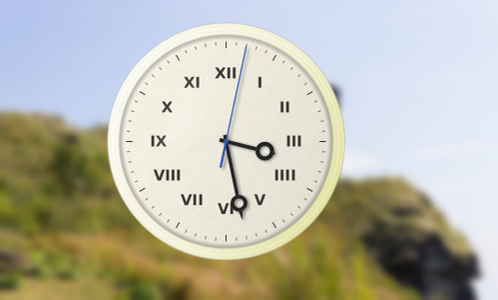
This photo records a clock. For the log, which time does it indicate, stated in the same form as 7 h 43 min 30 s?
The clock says 3 h 28 min 02 s
